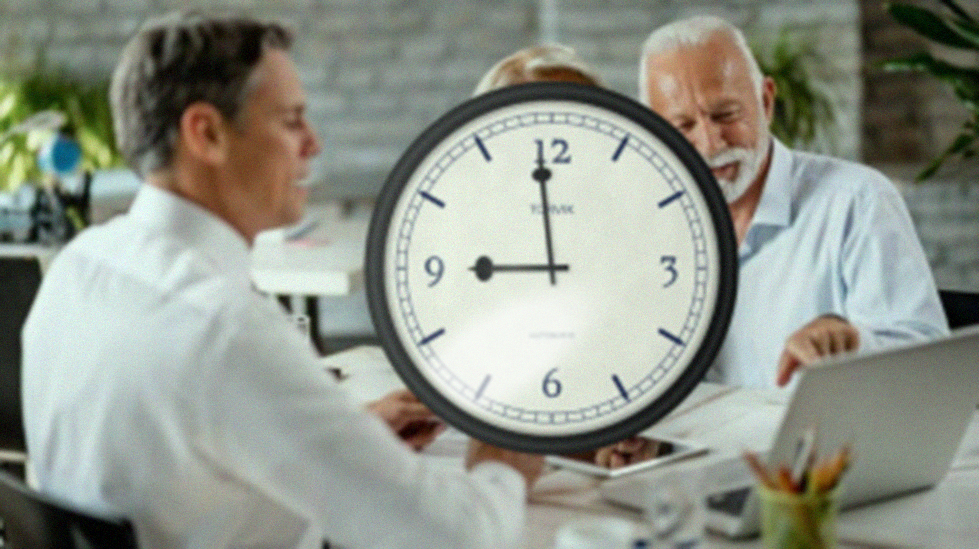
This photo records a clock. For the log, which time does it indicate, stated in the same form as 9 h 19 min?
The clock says 8 h 59 min
